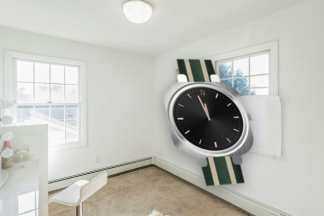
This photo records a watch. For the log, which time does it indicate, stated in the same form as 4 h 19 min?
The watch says 11 h 58 min
